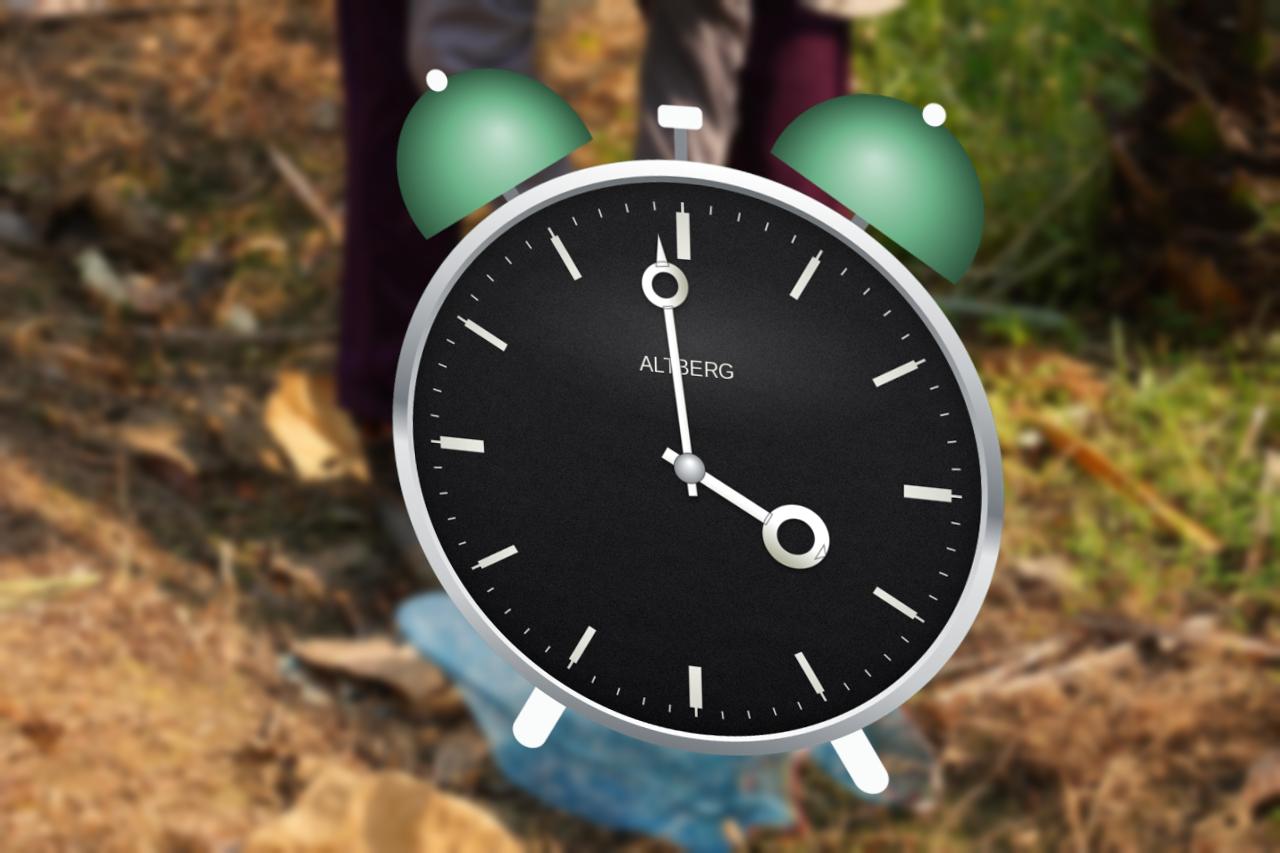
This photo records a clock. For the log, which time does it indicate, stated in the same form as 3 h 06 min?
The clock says 3 h 59 min
